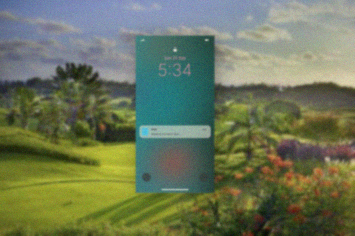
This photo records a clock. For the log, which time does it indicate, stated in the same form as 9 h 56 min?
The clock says 5 h 34 min
